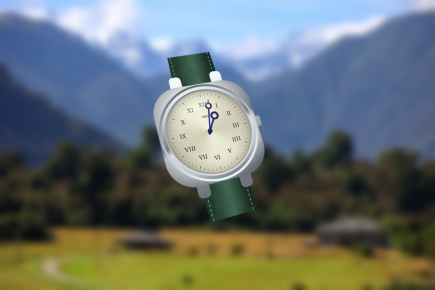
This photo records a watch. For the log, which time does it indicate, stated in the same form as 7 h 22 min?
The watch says 1 h 02 min
